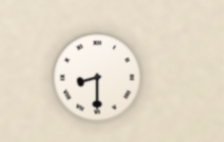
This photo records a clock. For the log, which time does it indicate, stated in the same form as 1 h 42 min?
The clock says 8 h 30 min
